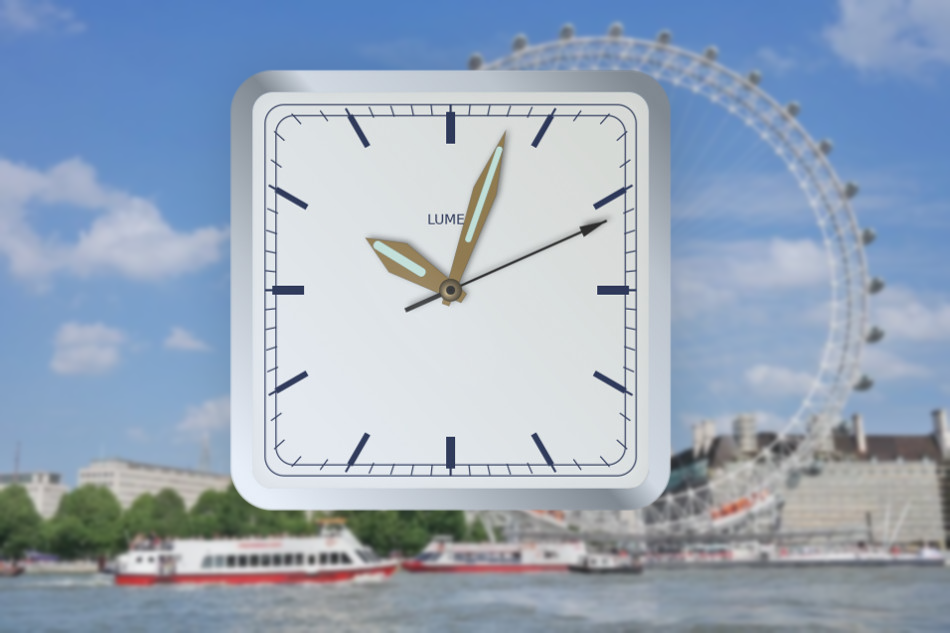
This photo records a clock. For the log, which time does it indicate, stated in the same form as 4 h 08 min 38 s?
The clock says 10 h 03 min 11 s
